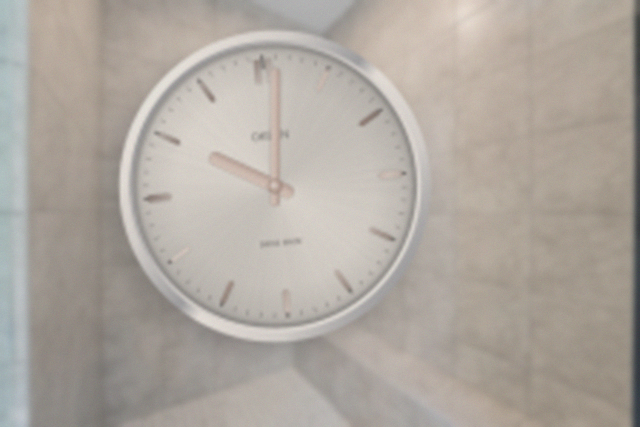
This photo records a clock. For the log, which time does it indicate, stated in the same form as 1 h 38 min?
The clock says 10 h 01 min
